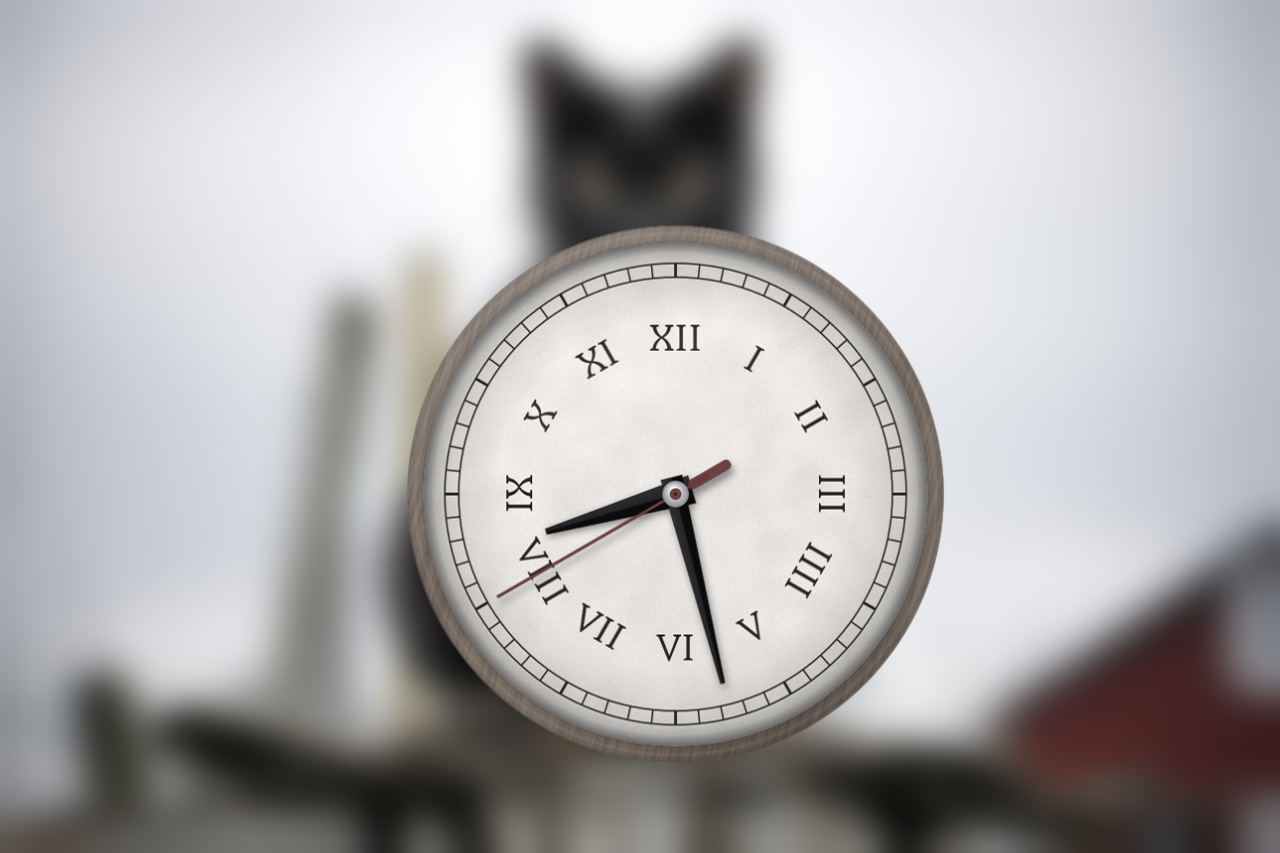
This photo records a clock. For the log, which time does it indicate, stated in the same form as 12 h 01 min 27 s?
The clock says 8 h 27 min 40 s
